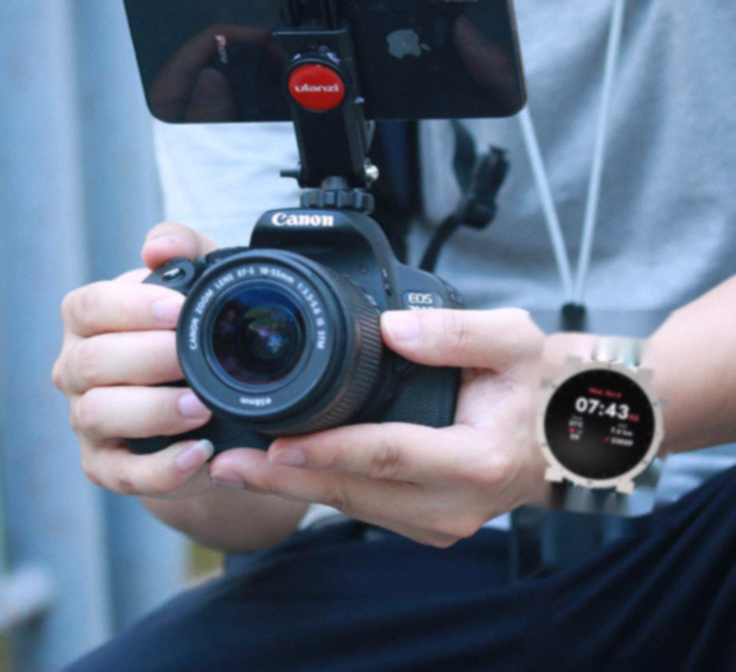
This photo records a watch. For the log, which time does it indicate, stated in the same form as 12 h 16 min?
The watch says 7 h 43 min
